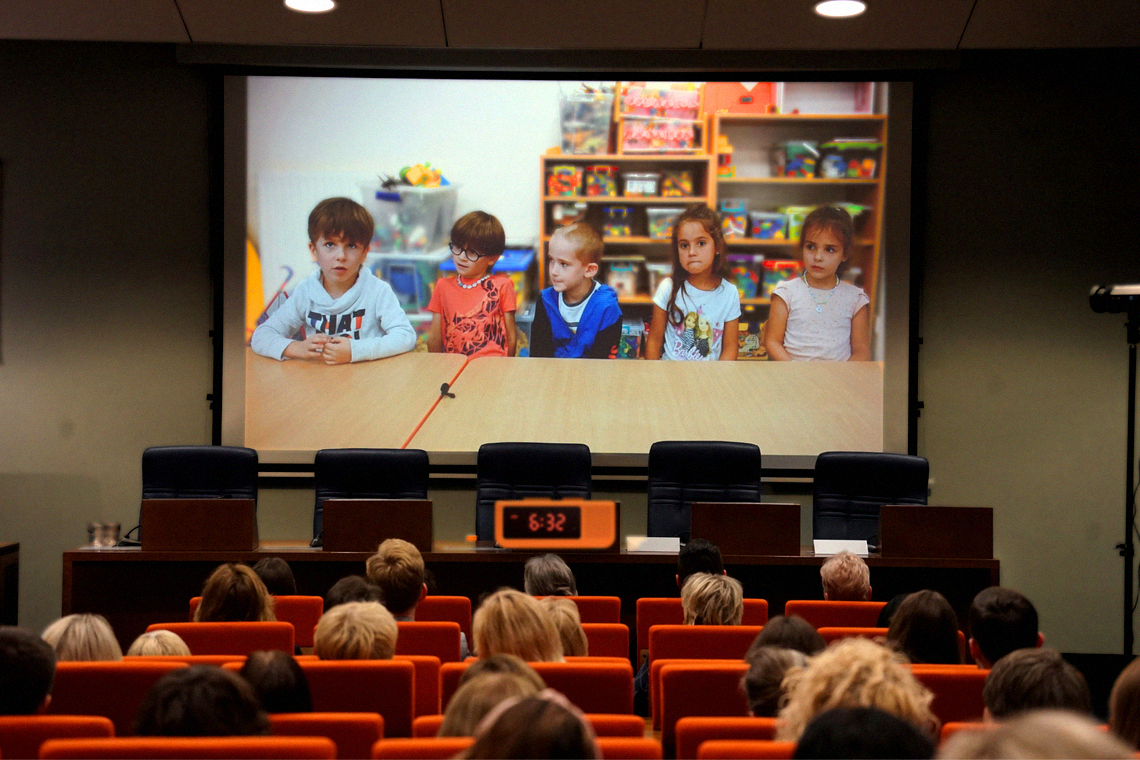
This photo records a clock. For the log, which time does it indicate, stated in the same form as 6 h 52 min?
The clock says 6 h 32 min
